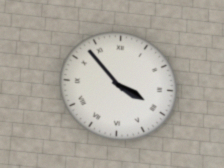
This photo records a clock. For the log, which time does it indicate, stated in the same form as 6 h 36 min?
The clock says 3 h 53 min
